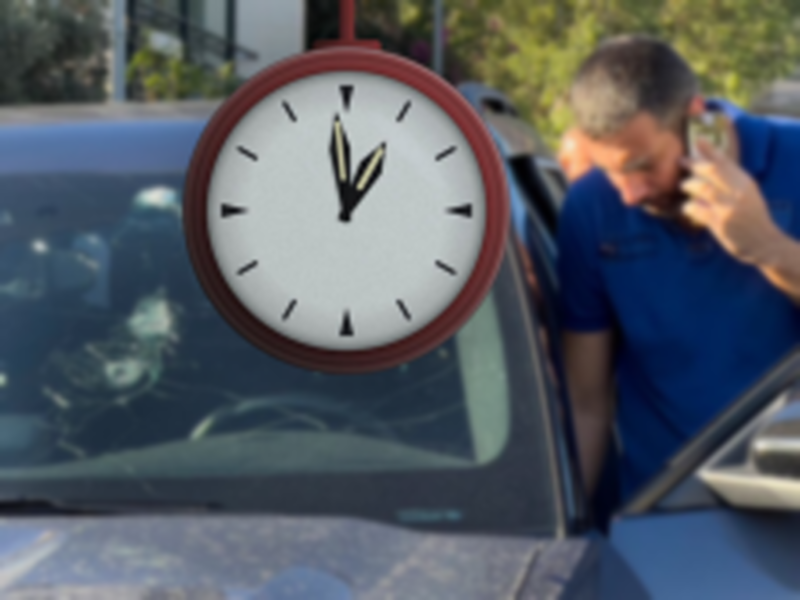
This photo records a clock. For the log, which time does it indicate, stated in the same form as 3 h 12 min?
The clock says 12 h 59 min
